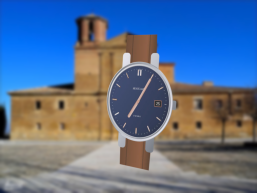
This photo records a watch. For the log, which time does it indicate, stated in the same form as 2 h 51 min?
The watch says 7 h 05 min
